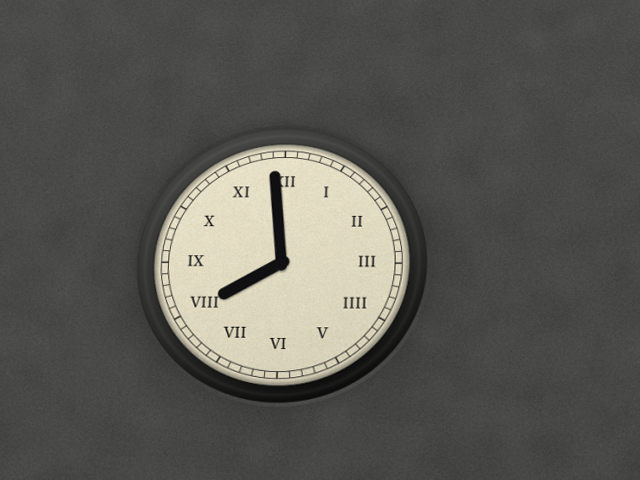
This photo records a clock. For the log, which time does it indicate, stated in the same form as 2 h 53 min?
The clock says 7 h 59 min
